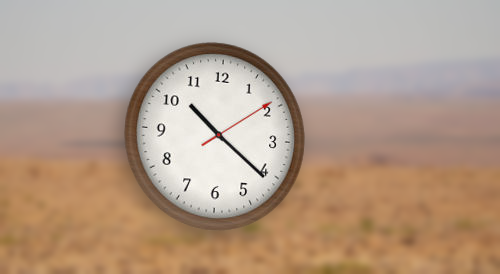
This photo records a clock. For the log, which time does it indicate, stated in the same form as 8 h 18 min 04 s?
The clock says 10 h 21 min 09 s
